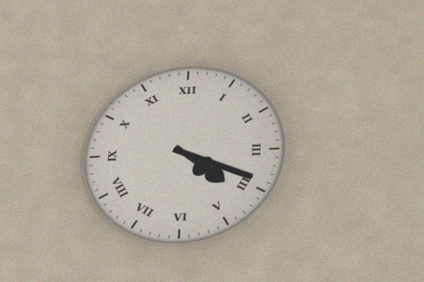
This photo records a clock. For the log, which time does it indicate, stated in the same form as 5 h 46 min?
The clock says 4 h 19 min
